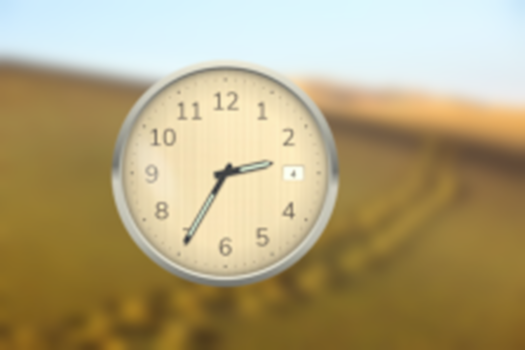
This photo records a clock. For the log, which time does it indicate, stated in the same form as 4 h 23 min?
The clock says 2 h 35 min
